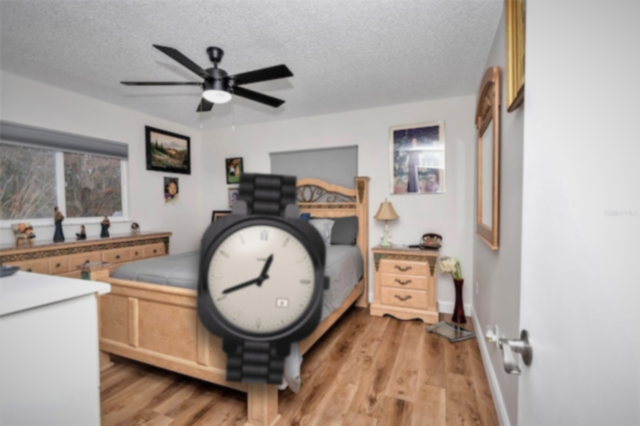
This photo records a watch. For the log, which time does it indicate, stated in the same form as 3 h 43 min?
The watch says 12 h 41 min
